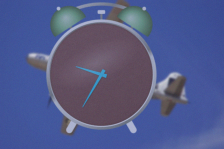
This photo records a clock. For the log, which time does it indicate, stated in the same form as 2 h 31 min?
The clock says 9 h 35 min
